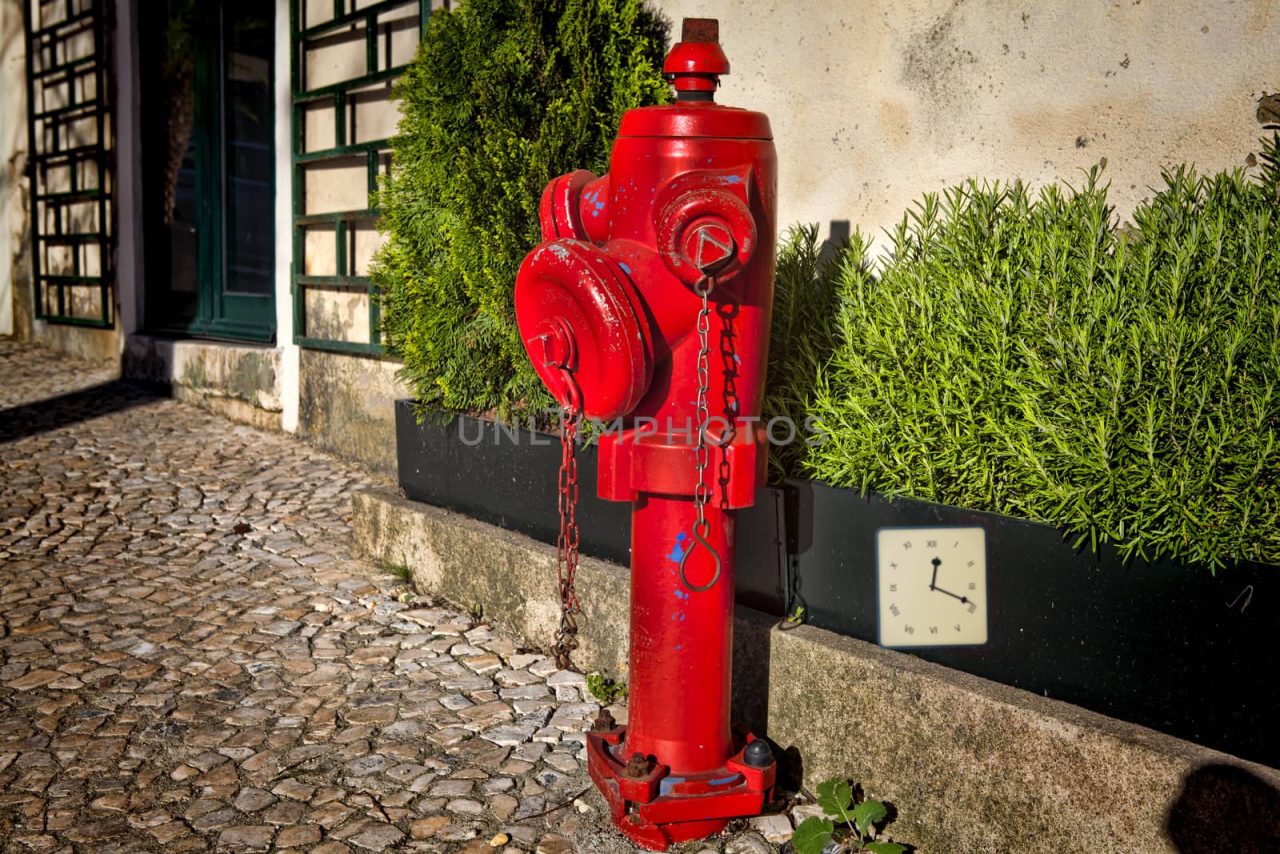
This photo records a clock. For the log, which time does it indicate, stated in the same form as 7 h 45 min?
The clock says 12 h 19 min
